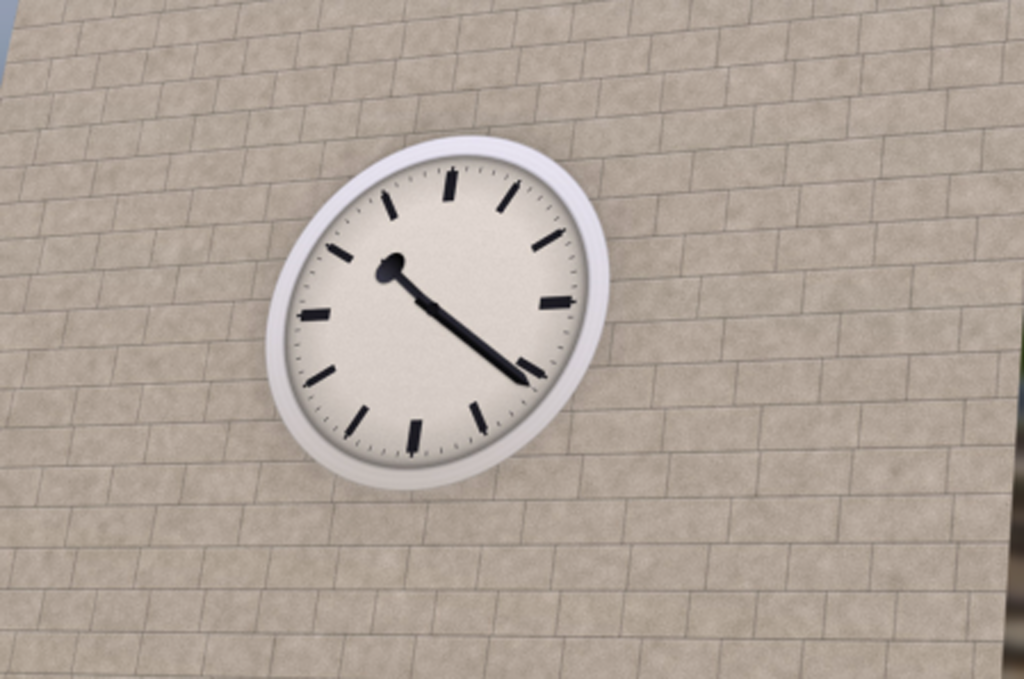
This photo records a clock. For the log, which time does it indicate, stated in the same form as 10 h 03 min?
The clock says 10 h 21 min
